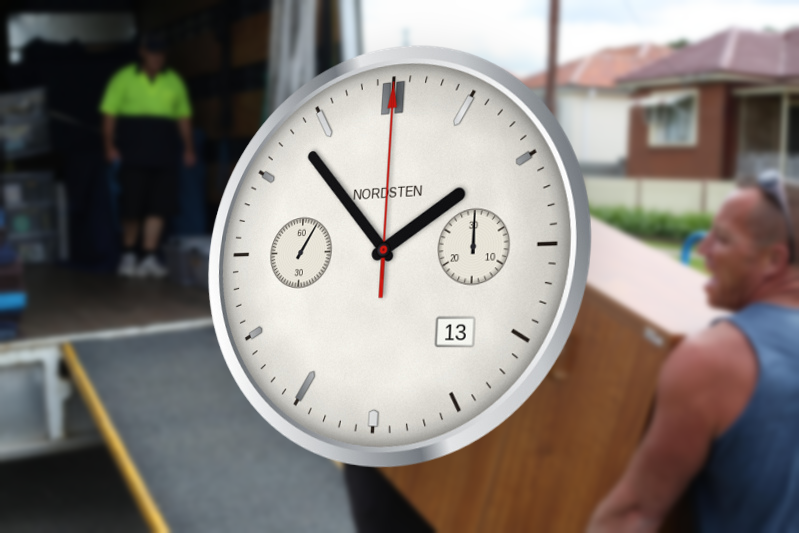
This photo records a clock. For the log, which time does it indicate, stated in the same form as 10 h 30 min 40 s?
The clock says 1 h 53 min 05 s
